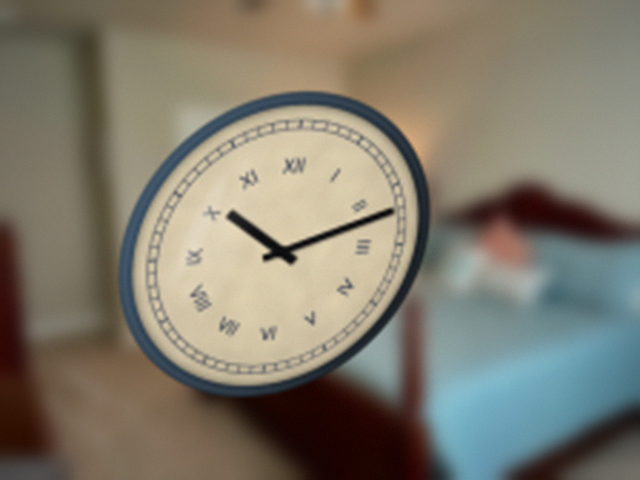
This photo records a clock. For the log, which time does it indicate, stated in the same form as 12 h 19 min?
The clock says 10 h 12 min
